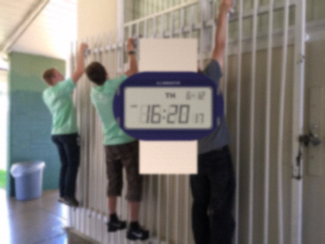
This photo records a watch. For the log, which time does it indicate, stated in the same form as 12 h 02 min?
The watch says 16 h 20 min
